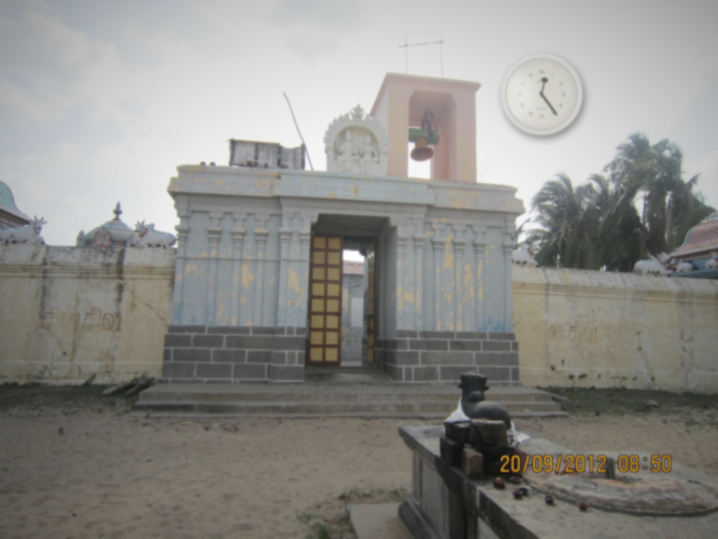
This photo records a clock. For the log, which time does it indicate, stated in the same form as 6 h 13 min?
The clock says 12 h 24 min
